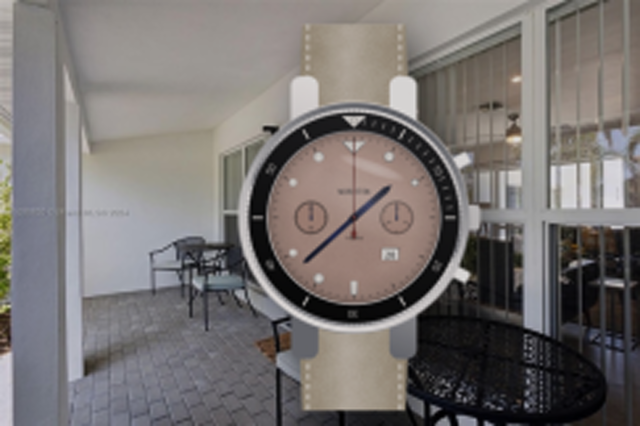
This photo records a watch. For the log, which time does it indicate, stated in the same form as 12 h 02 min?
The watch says 1 h 38 min
